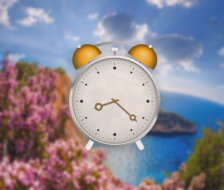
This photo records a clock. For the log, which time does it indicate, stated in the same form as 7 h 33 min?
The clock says 8 h 22 min
